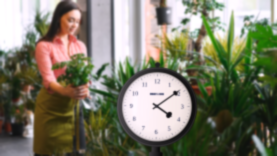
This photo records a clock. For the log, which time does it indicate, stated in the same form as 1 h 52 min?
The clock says 4 h 09 min
